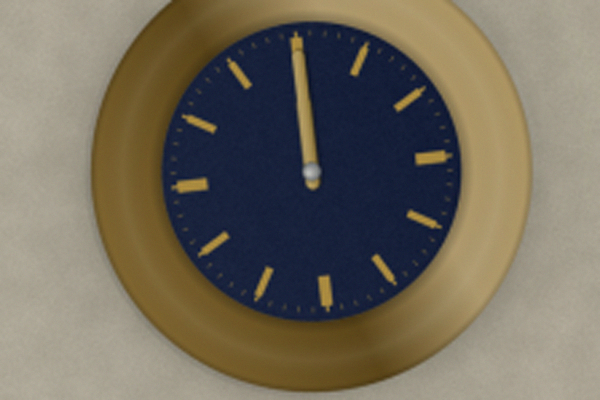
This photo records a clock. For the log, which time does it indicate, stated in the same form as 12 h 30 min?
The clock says 12 h 00 min
